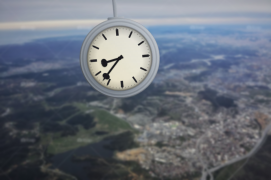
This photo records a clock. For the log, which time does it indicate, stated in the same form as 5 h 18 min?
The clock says 8 h 37 min
